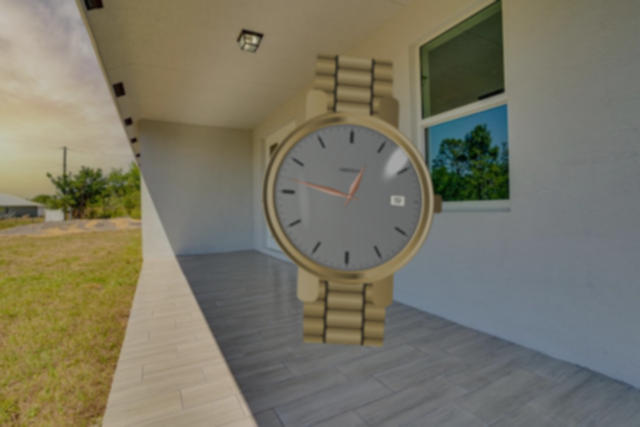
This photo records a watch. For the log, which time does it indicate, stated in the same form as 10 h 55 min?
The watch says 12 h 47 min
